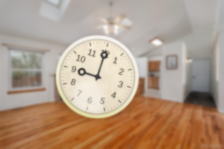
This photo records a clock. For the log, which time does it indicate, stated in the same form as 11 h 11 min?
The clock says 9 h 00 min
